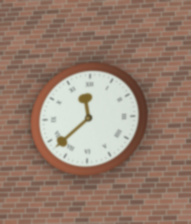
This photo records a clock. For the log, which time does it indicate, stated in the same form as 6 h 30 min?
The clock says 11 h 38 min
